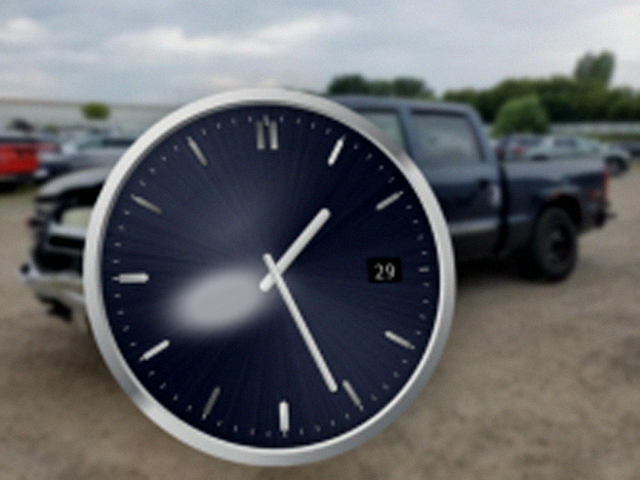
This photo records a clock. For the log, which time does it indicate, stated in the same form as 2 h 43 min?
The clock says 1 h 26 min
